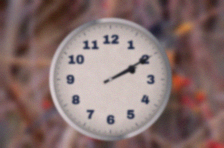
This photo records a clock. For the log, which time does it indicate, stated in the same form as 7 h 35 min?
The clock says 2 h 10 min
